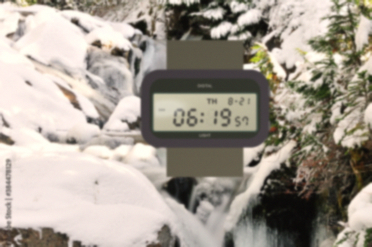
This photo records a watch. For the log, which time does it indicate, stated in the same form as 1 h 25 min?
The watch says 6 h 19 min
